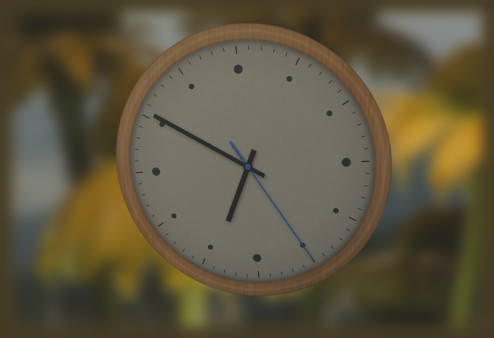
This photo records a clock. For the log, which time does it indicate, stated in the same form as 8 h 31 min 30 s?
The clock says 6 h 50 min 25 s
